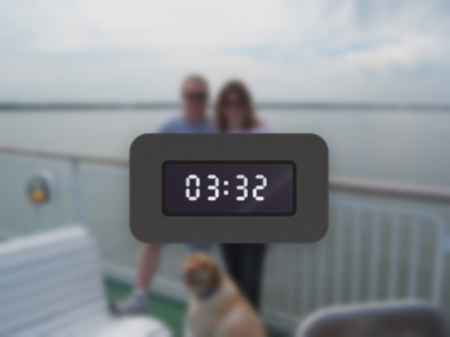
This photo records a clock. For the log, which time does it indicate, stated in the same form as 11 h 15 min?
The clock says 3 h 32 min
